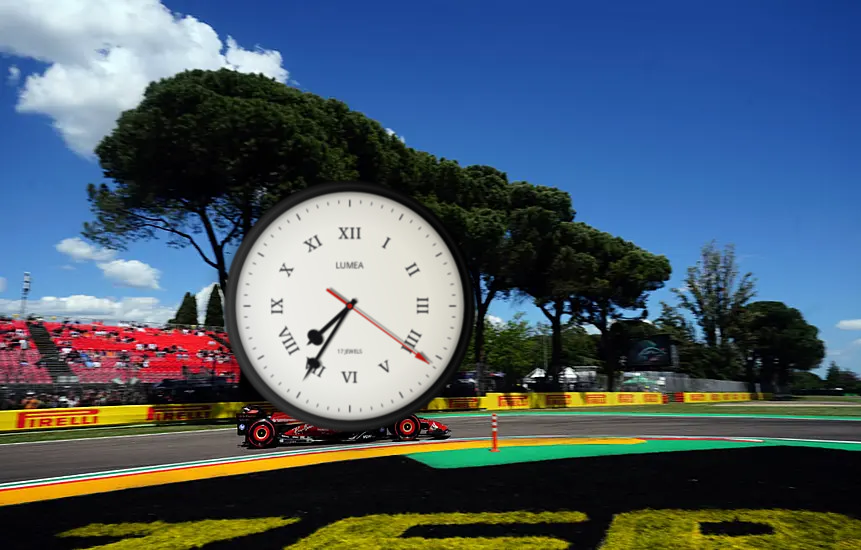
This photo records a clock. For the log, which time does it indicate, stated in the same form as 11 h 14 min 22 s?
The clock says 7 h 35 min 21 s
